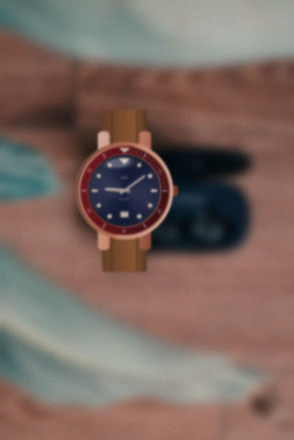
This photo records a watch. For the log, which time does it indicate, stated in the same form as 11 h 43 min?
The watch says 9 h 09 min
